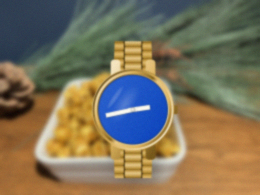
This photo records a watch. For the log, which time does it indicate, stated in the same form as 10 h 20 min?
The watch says 2 h 43 min
